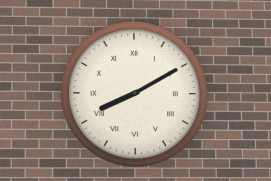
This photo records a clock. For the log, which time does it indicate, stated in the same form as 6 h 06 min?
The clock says 8 h 10 min
